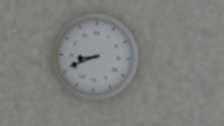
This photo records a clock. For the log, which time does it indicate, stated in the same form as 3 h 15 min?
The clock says 8 h 41 min
